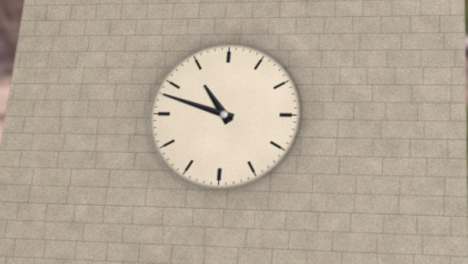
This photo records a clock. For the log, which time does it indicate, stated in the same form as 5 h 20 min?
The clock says 10 h 48 min
